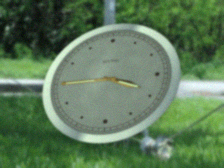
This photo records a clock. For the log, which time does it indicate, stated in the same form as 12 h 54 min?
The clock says 3 h 45 min
